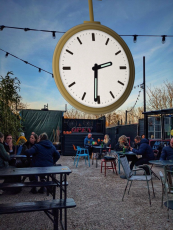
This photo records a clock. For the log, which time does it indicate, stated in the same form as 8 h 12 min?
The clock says 2 h 31 min
